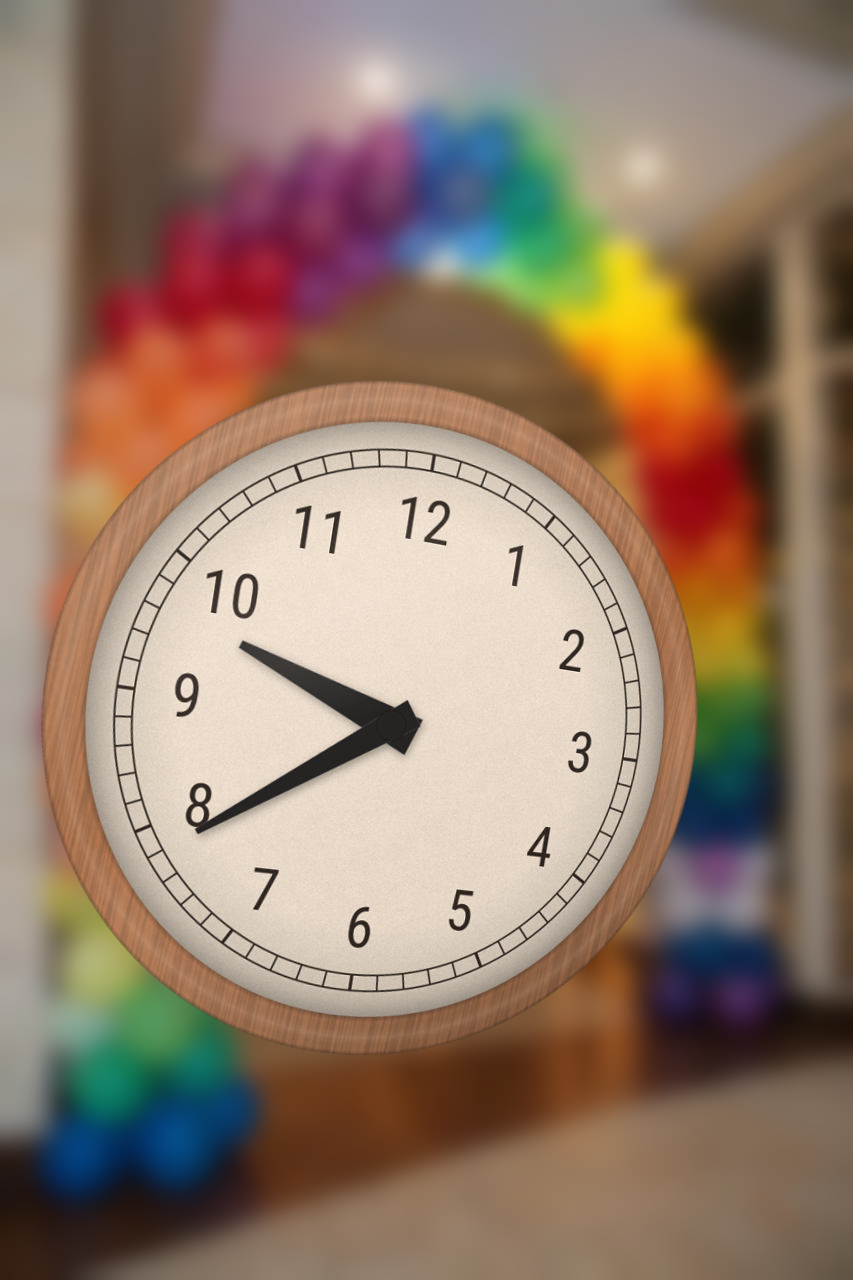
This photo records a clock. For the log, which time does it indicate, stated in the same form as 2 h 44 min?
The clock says 9 h 39 min
